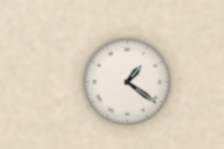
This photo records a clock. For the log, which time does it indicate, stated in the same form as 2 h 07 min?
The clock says 1 h 21 min
